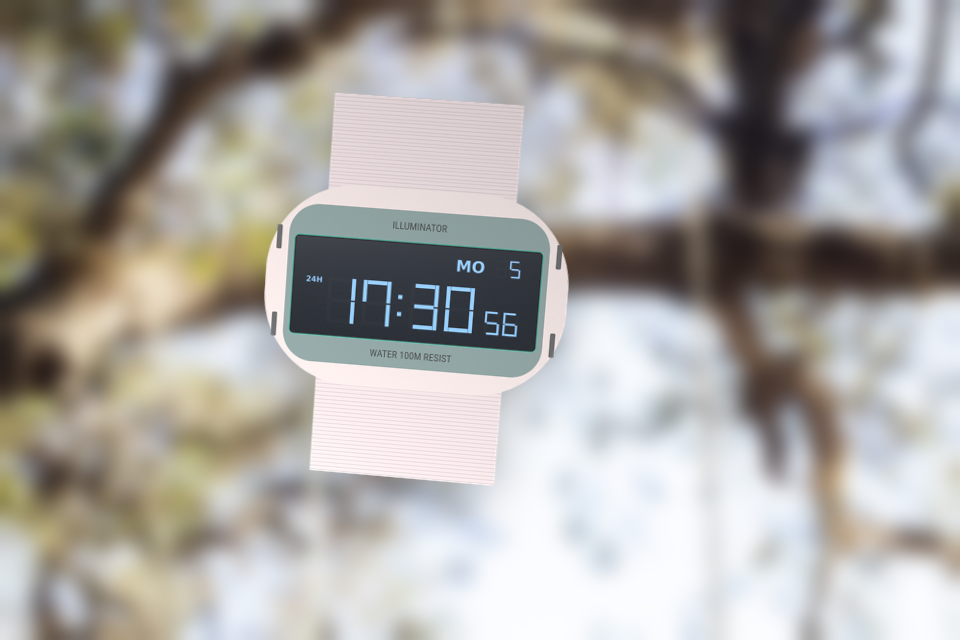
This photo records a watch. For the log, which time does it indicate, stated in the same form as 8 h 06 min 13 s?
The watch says 17 h 30 min 56 s
